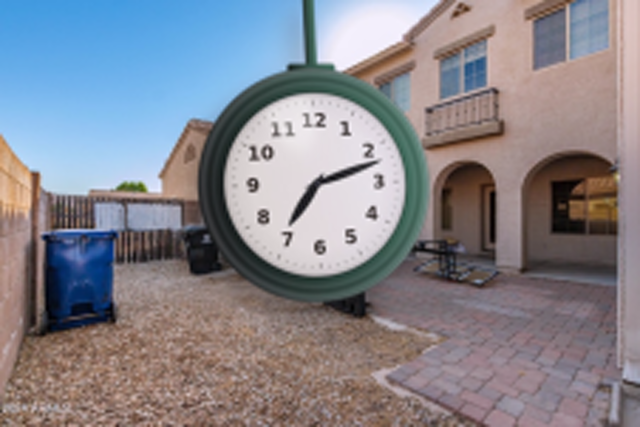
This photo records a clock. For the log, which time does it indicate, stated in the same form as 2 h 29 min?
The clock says 7 h 12 min
